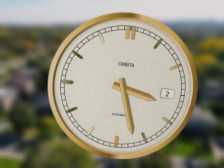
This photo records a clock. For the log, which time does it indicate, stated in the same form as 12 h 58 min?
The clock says 3 h 27 min
